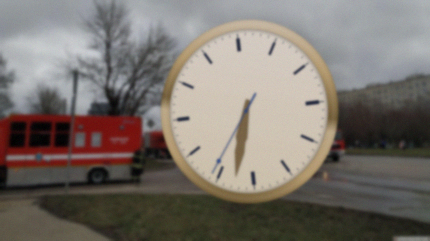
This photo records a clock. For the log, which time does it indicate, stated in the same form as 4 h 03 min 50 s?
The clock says 6 h 32 min 36 s
